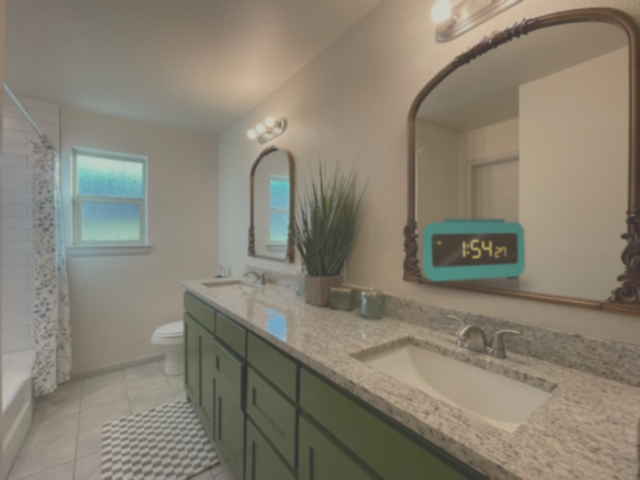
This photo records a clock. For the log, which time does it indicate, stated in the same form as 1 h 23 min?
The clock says 1 h 54 min
